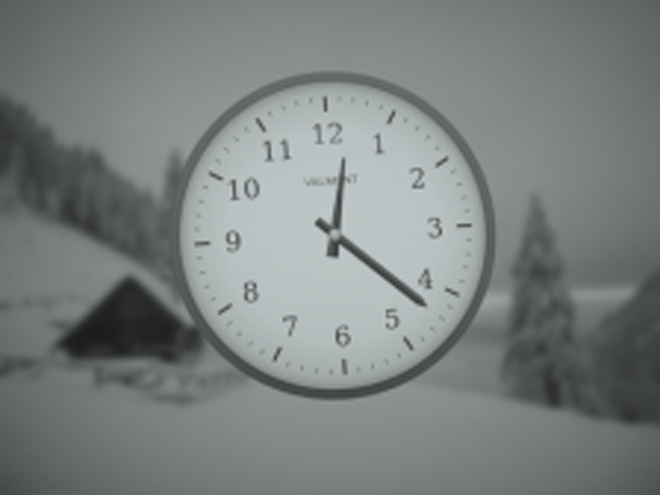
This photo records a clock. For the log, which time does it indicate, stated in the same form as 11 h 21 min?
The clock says 12 h 22 min
